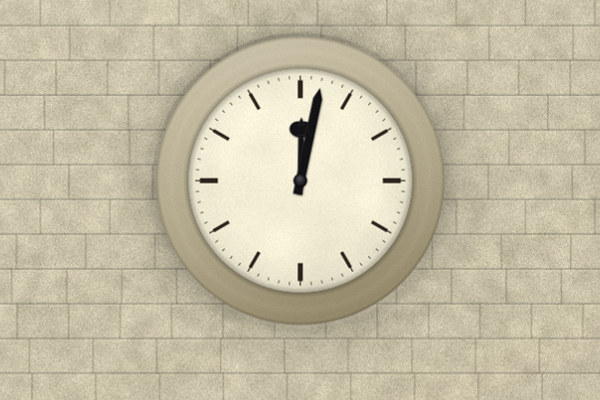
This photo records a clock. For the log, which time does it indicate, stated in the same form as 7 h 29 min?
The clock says 12 h 02 min
